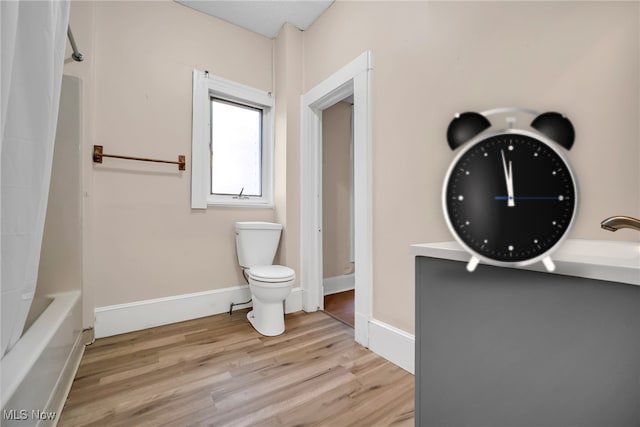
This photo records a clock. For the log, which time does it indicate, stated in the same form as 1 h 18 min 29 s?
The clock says 11 h 58 min 15 s
